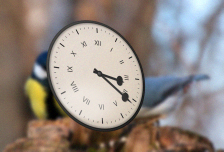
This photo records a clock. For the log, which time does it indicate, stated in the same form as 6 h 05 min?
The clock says 3 h 21 min
